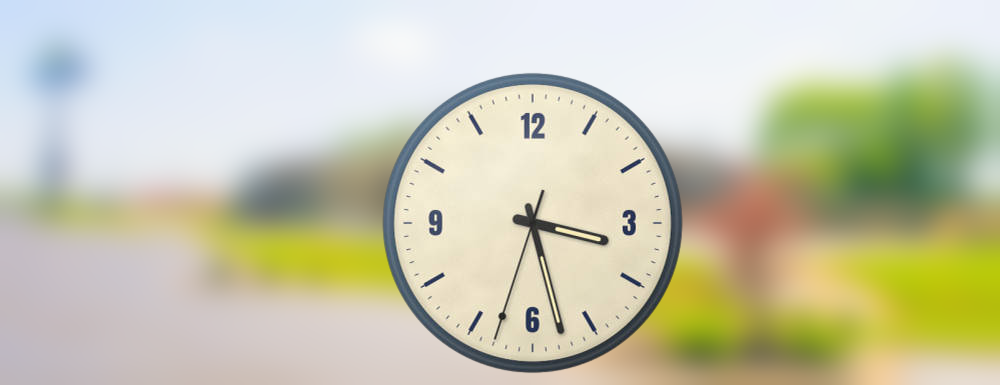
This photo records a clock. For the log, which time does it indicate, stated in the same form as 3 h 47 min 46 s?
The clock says 3 h 27 min 33 s
